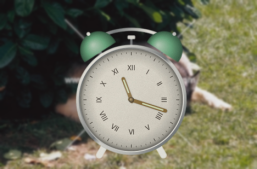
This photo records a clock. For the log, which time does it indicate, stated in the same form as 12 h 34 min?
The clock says 11 h 18 min
